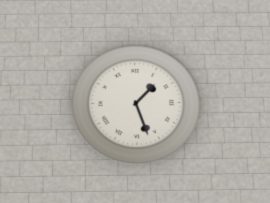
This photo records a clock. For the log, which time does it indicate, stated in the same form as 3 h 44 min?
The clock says 1 h 27 min
